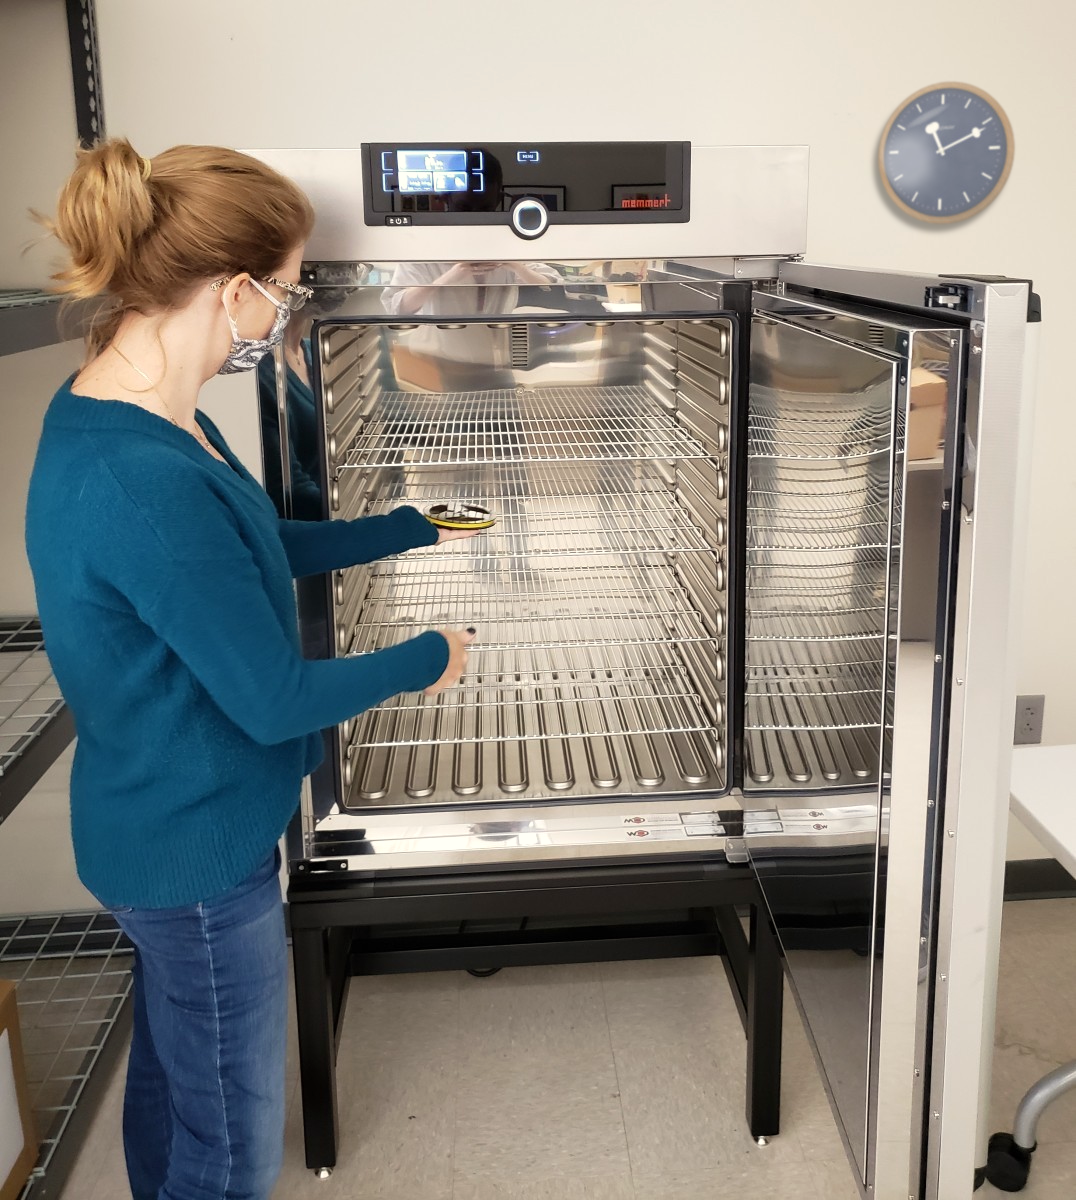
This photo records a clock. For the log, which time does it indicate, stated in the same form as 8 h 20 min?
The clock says 11 h 11 min
